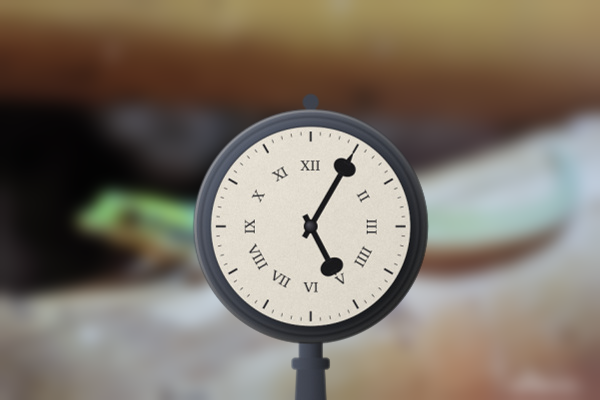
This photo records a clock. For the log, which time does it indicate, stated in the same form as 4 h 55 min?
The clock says 5 h 05 min
